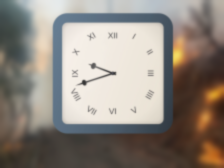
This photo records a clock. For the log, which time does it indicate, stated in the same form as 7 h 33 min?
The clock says 9 h 42 min
